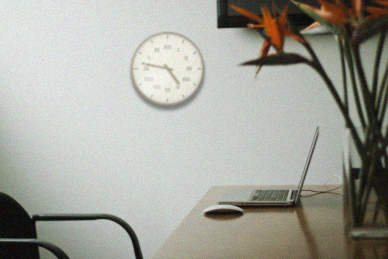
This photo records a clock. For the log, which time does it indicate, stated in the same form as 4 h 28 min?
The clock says 4 h 47 min
